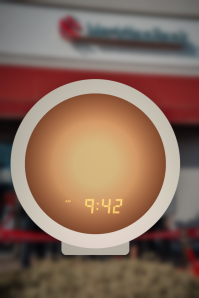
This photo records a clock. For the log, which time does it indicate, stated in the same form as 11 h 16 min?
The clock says 9 h 42 min
